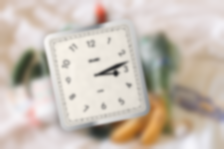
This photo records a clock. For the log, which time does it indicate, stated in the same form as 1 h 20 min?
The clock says 3 h 13 min
